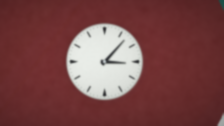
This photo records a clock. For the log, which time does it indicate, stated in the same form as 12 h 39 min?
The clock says 3 h 07 min
